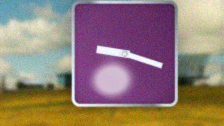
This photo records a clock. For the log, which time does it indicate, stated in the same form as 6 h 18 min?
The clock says 9 h 18 min
